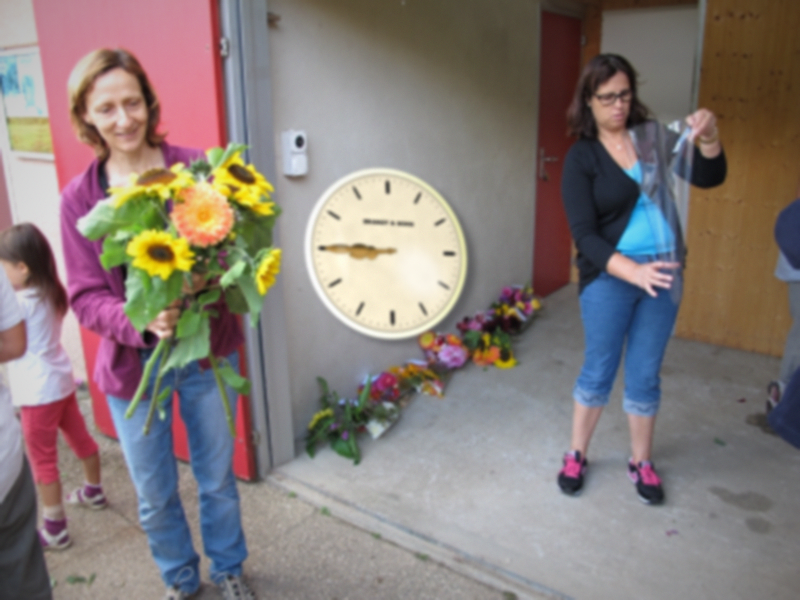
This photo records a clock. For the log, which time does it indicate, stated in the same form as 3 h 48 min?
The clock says 8 h 45 min
